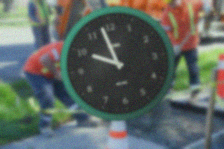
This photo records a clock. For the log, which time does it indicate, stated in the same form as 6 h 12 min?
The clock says 9 h 58 min
